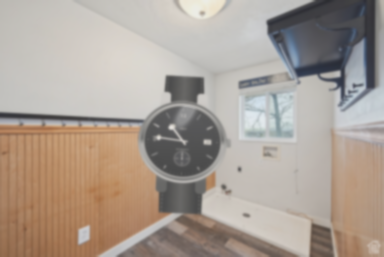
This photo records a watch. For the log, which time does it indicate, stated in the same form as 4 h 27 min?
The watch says 10 h 46 min
